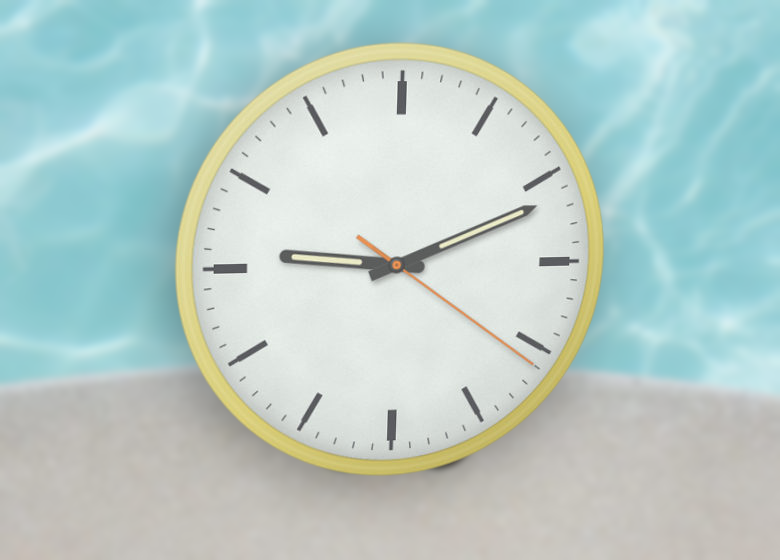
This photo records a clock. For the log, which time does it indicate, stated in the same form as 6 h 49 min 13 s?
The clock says 9 h 11 min 21 s
